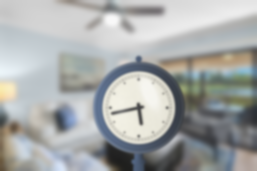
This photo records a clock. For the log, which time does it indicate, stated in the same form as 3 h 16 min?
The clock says 5 h 43 min
